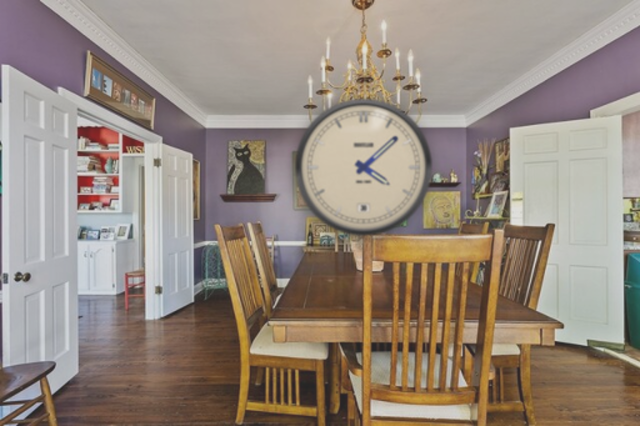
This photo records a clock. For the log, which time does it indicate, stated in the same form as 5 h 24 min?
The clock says 4 h 08 min
